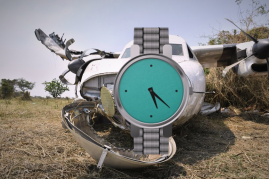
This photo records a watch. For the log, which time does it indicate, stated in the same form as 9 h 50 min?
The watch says 5 h 22 min
